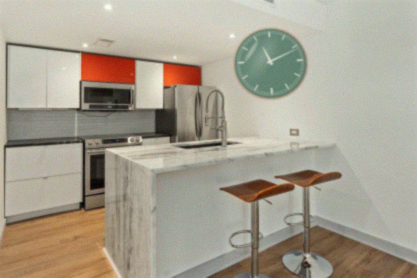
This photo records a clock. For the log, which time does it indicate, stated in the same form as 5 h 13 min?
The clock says 11 h 11 min
